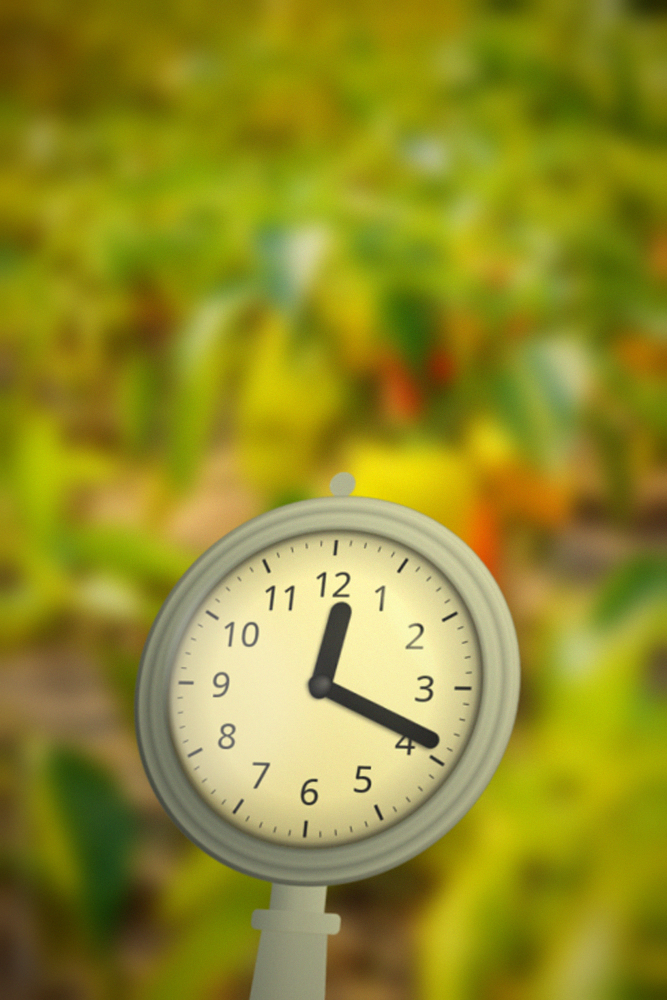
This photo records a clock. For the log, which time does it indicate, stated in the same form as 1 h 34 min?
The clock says 12 h 19 min
